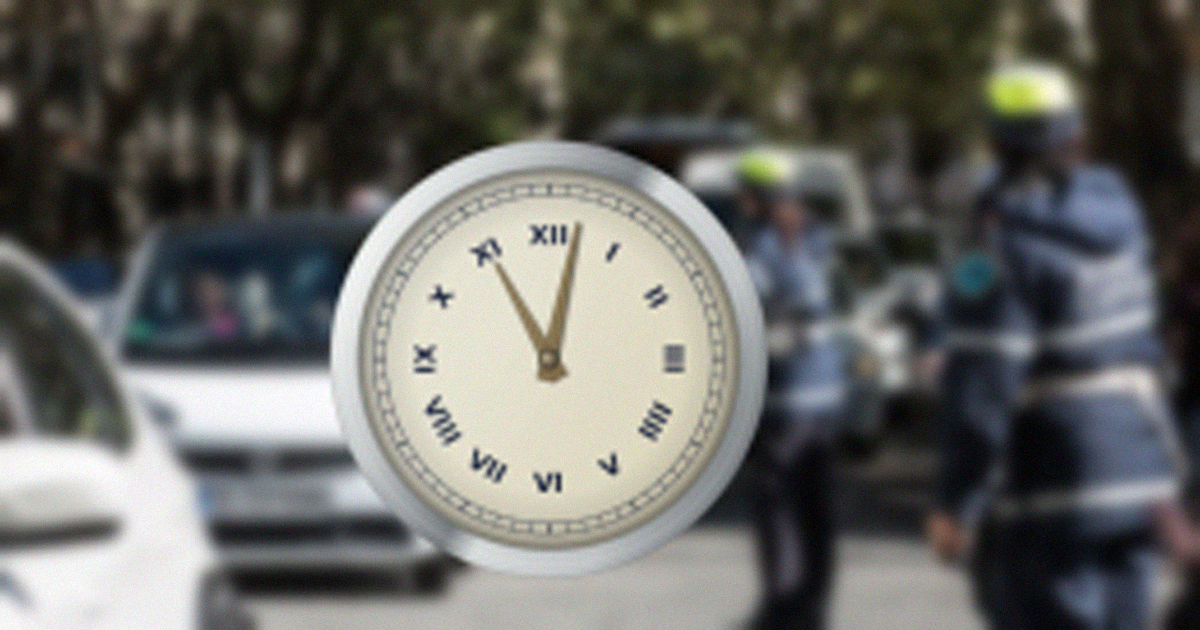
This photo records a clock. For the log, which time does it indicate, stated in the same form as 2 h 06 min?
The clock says 11 h 02 min
